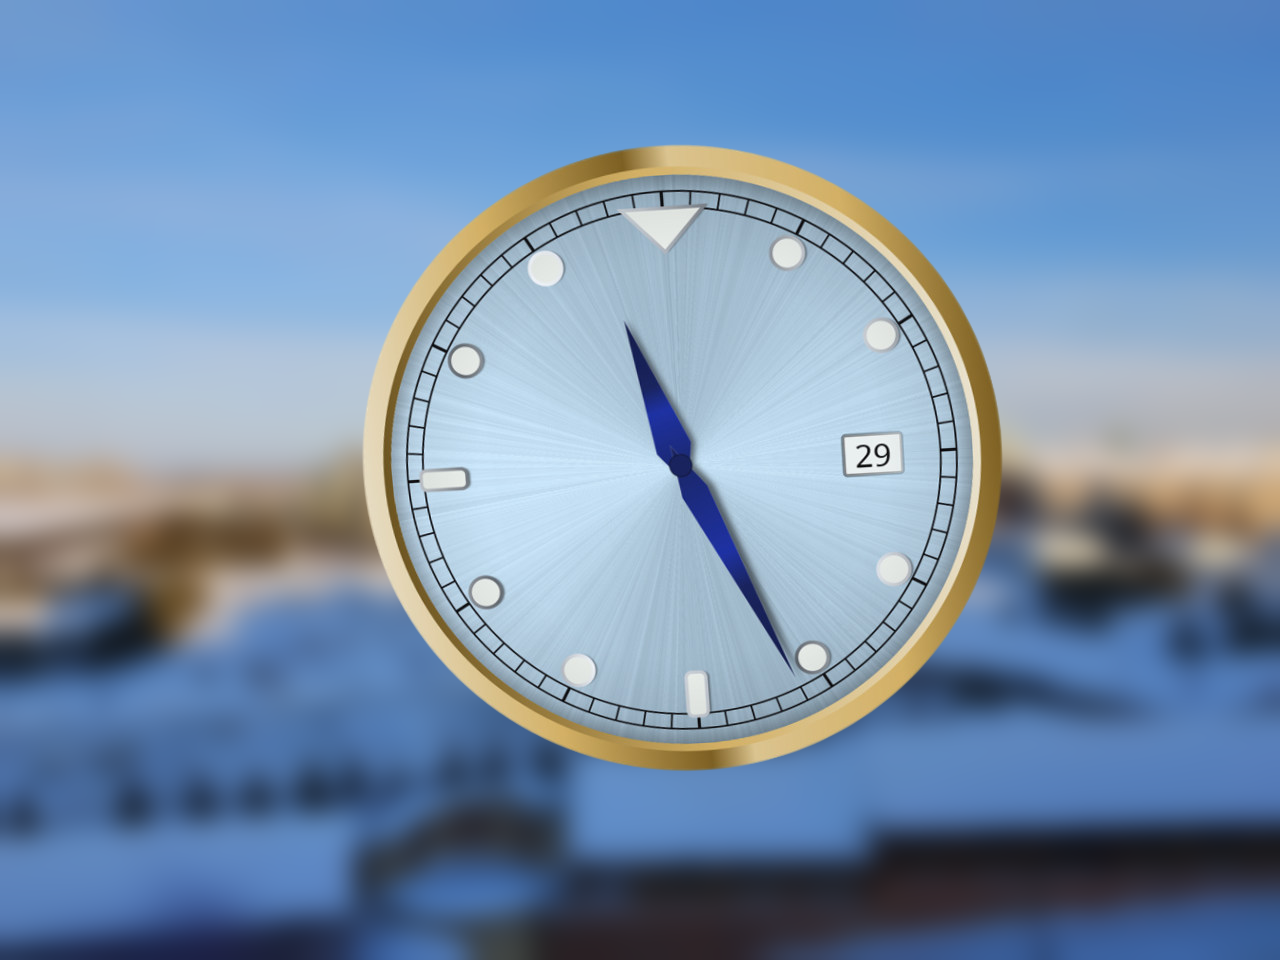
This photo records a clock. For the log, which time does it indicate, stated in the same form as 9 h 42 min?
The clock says 11 h 26 min
